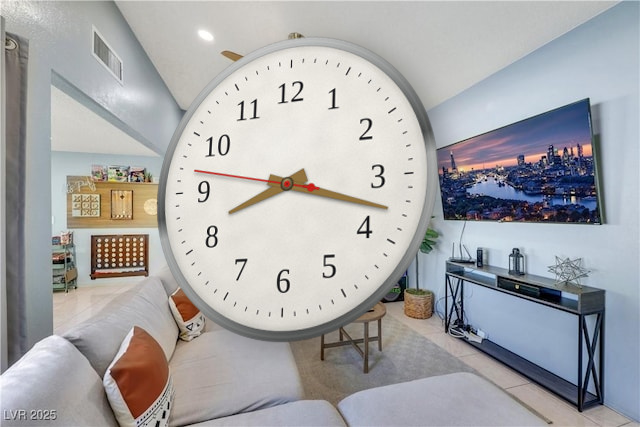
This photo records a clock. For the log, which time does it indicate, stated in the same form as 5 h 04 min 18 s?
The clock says 8 h 17 min 47 s
